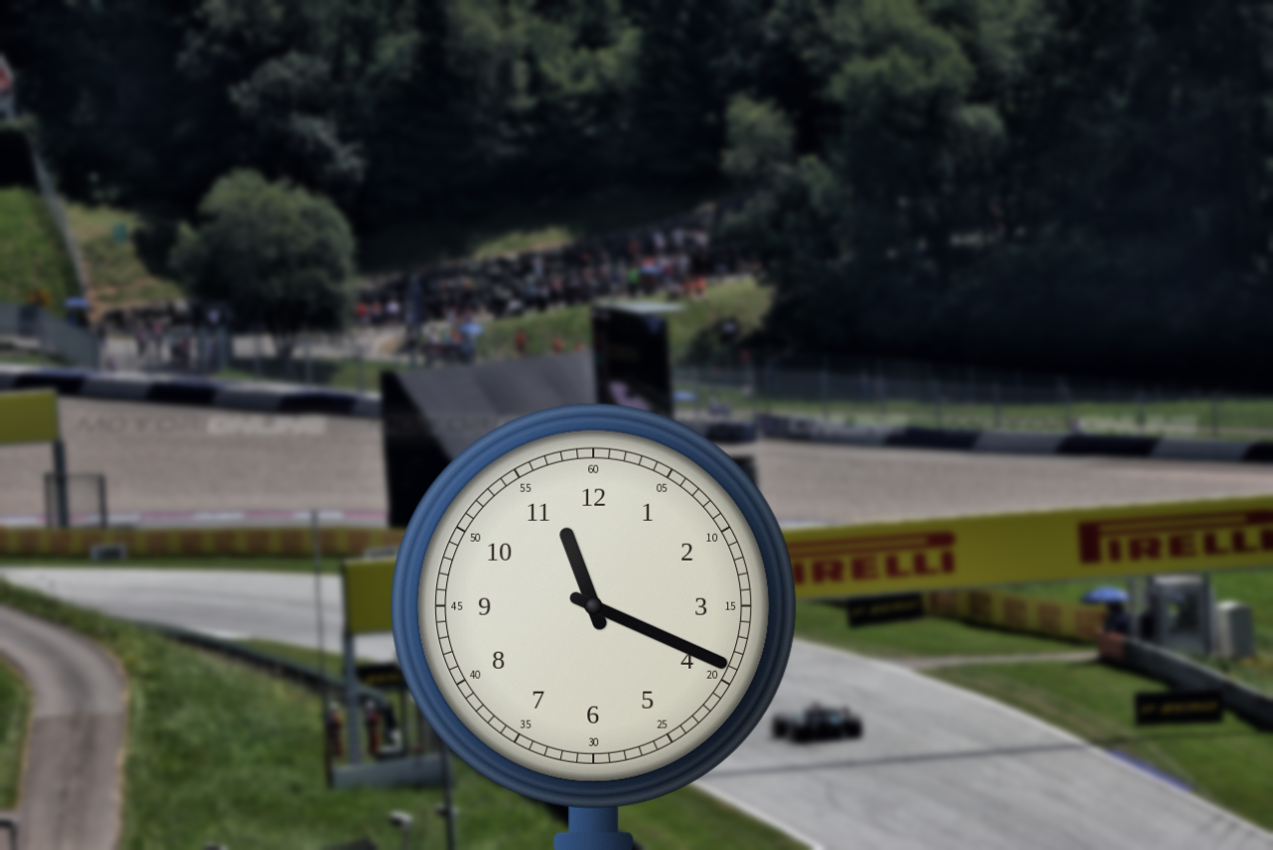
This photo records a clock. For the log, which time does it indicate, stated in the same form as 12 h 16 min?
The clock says 11 h 19 min
